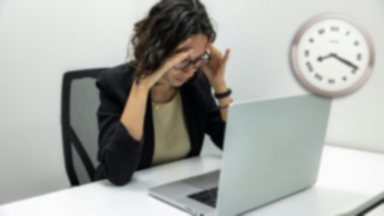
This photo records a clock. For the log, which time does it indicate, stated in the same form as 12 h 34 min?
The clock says 8 h 19 min
